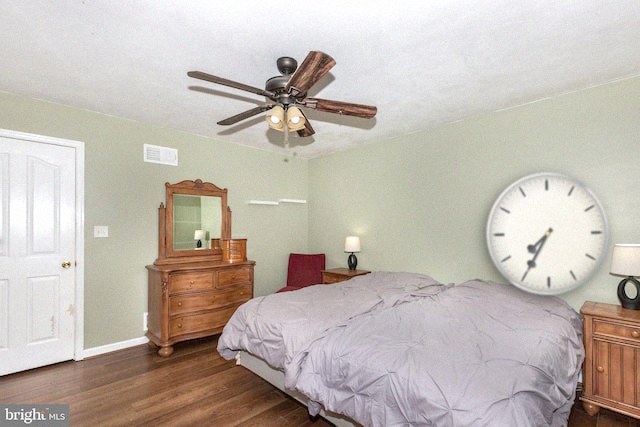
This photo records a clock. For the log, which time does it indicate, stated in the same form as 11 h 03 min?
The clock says 7 h 35 min
